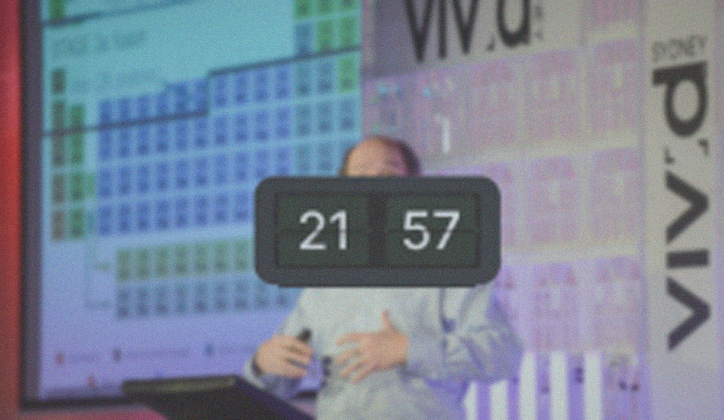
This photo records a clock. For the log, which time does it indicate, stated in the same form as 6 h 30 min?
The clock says 21 h 57 min
